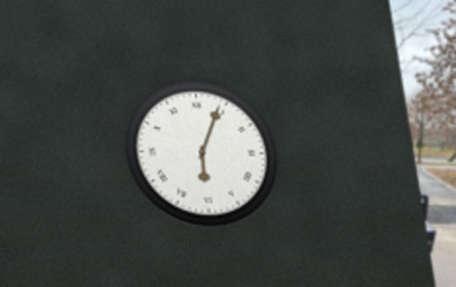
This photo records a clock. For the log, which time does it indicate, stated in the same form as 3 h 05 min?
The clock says 6 h 04 min
